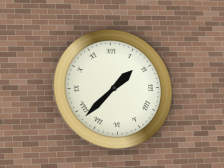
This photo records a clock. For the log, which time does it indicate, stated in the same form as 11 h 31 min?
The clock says 1 h 38 min
